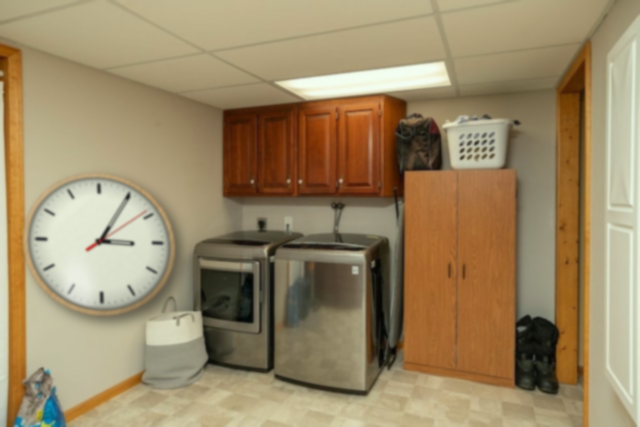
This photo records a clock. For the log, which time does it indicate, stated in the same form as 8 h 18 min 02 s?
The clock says 3 h 05 min 09 s
